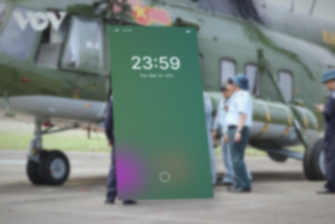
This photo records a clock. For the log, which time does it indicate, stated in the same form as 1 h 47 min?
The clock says 23 h 59 min
